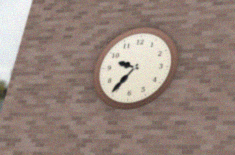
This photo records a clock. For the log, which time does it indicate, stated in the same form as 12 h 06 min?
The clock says 9 h 36 min
